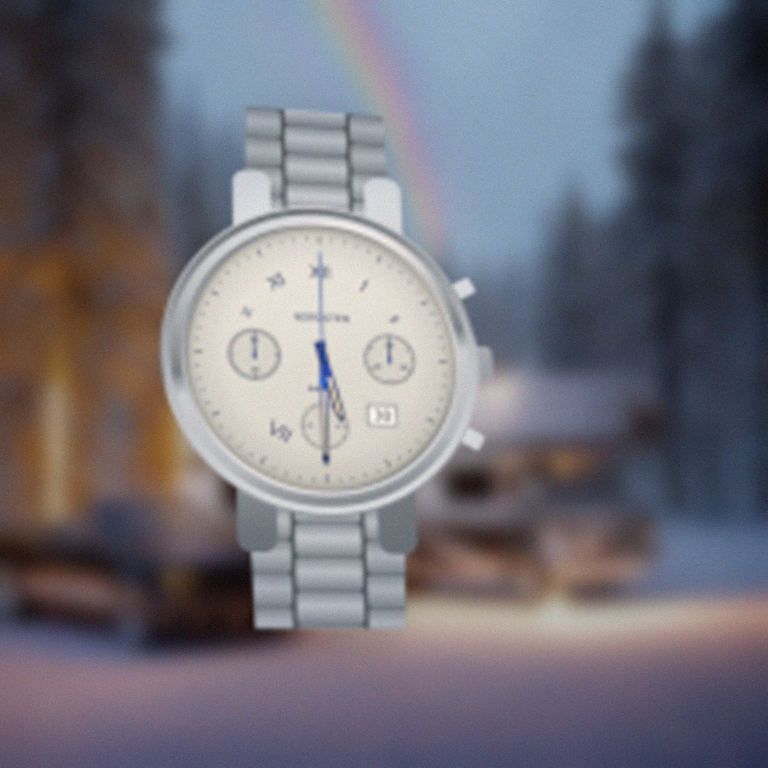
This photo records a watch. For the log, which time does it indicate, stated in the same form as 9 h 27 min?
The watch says 5 h 30 min
